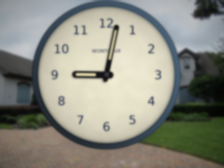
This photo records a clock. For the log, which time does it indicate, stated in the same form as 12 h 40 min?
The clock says 9 h 02 min
